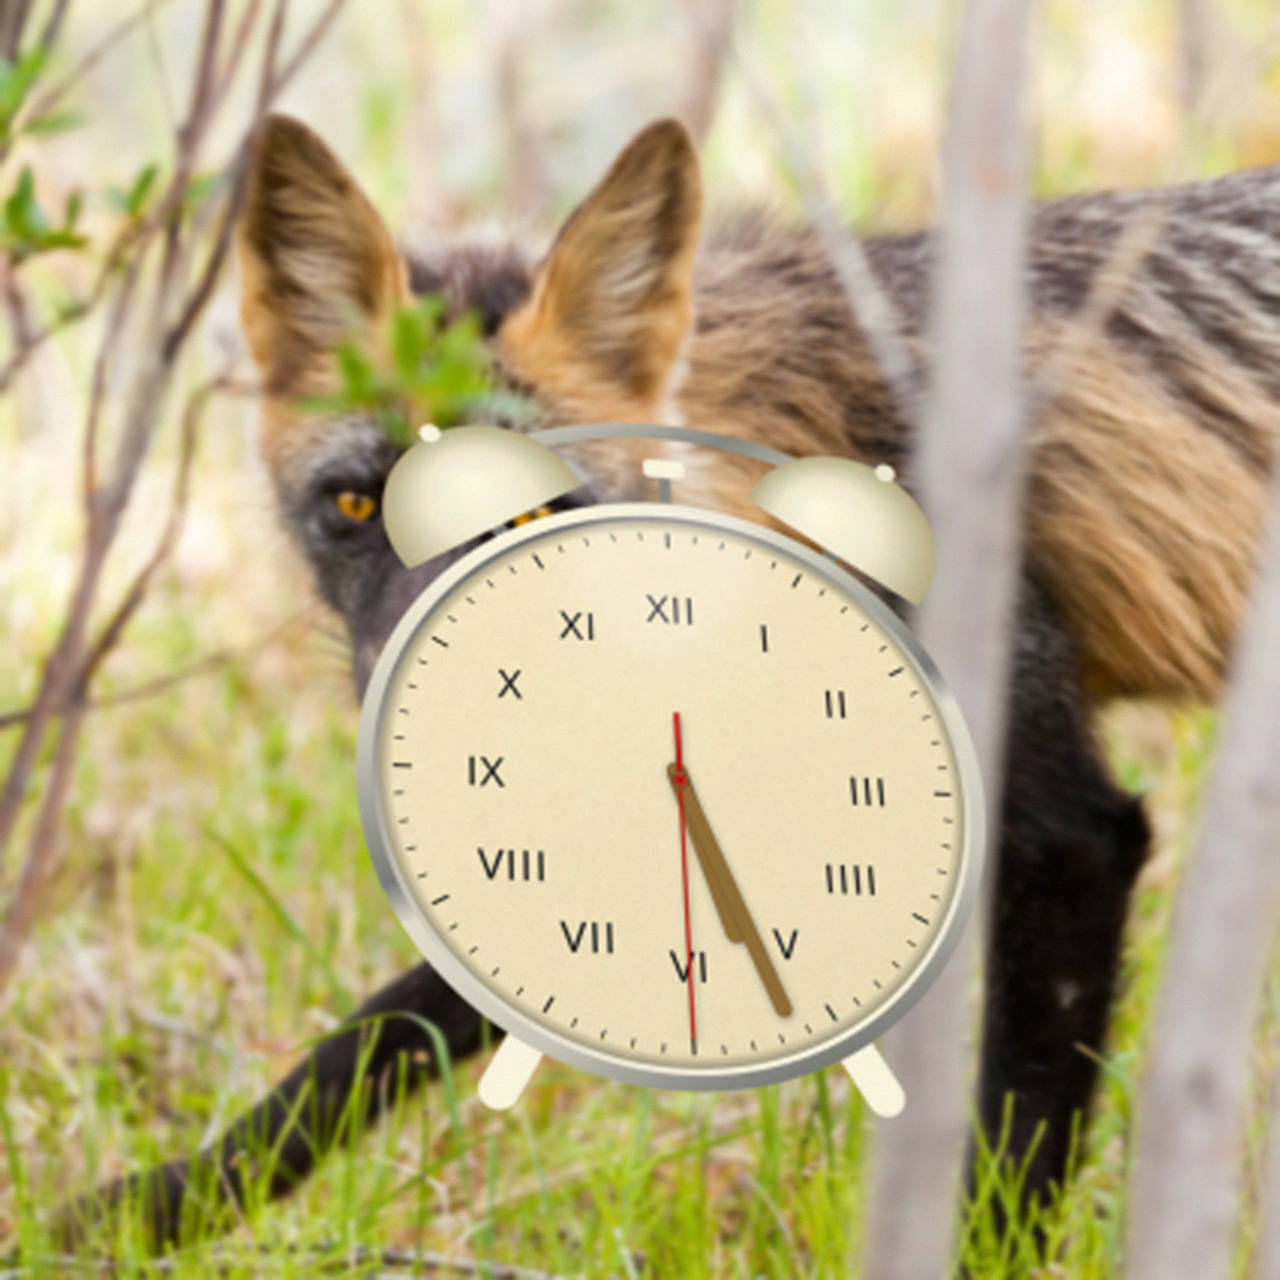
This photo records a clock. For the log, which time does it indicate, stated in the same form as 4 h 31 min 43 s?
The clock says 5 h 26 min 30 s
